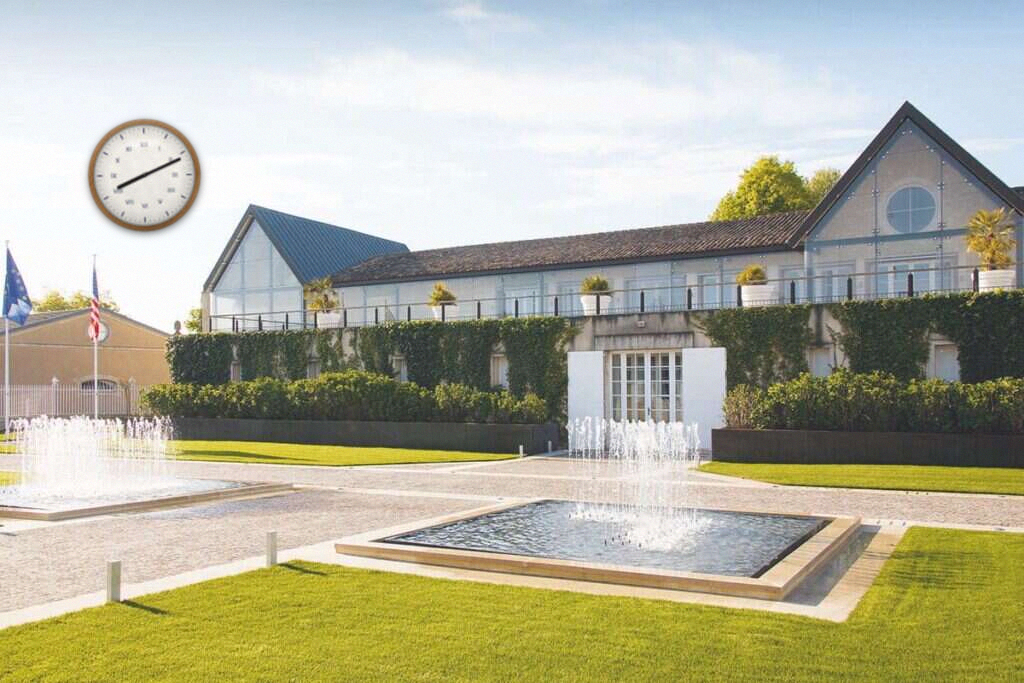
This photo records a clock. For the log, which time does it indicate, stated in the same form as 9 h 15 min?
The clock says 8 h 11 min
